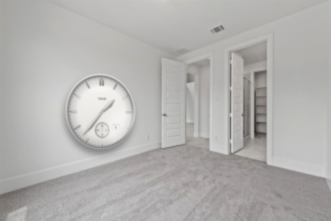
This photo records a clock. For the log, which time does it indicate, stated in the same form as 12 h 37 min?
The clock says 1 h 37 min
